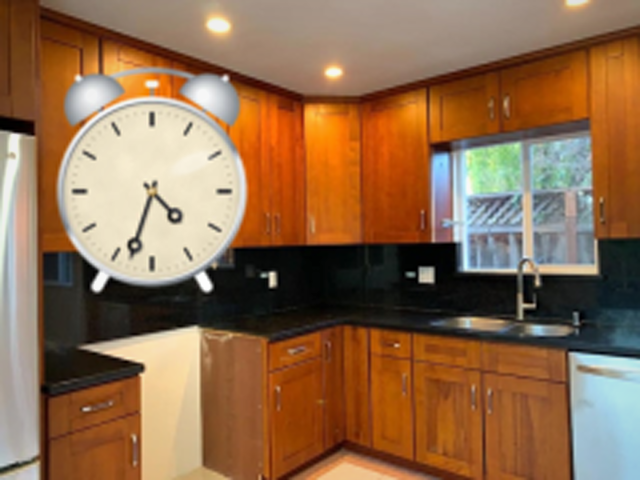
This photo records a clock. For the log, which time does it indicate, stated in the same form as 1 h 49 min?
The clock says 4 h 33 min
